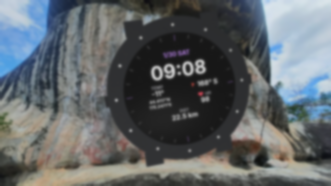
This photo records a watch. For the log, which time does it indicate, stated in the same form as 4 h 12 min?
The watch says 9 h 08 min
